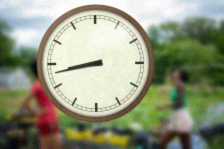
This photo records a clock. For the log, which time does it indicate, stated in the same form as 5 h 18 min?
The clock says 8 h 43 min
